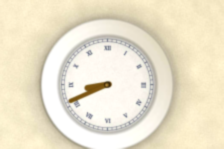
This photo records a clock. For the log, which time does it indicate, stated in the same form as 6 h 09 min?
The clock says 8 h 41 min
